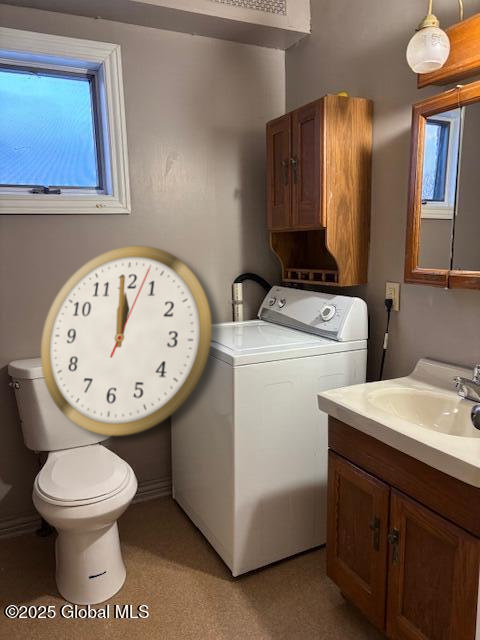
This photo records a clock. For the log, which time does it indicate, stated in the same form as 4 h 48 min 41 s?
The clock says 11 h 59 min 03 s
